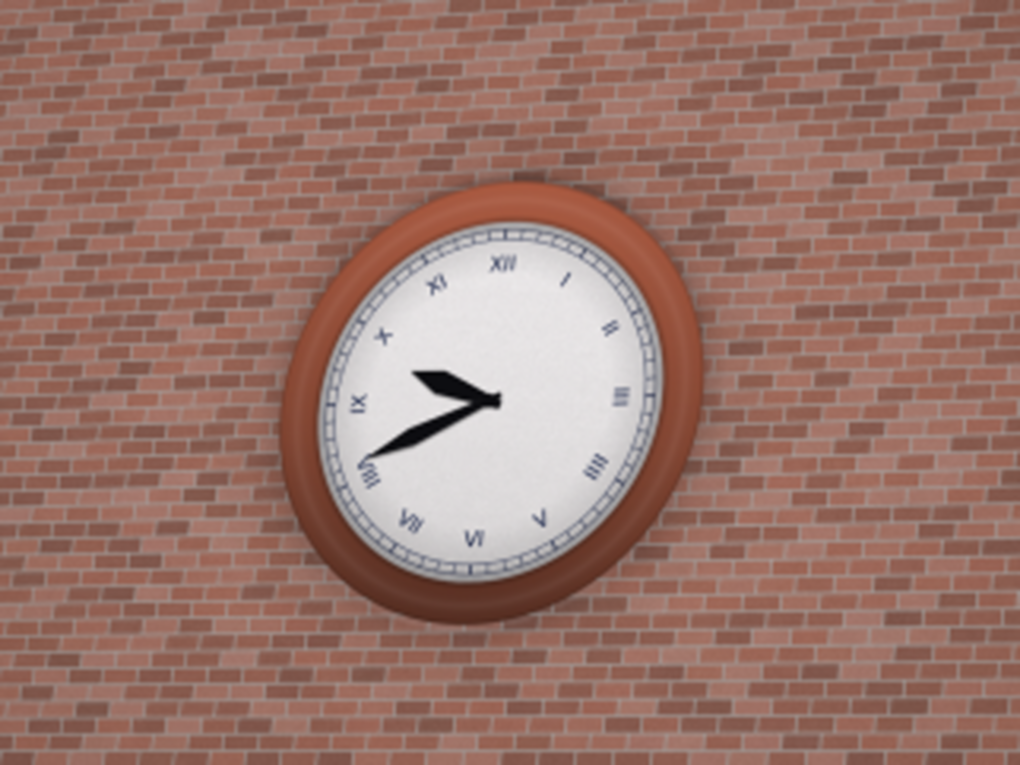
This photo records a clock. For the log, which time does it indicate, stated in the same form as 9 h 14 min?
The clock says 9 h 41 min
